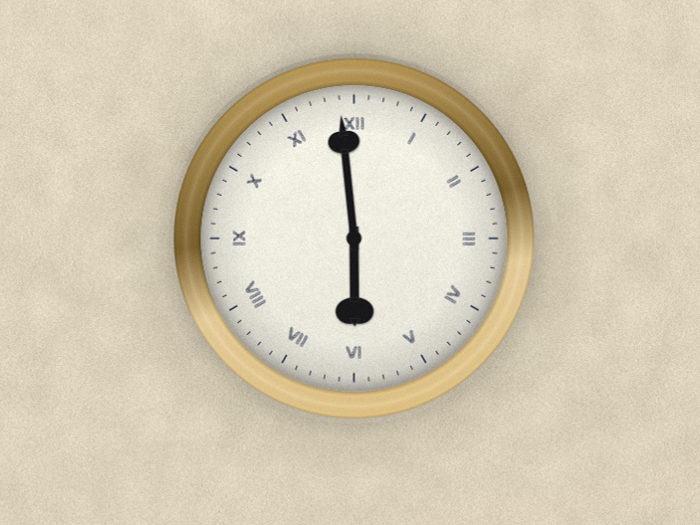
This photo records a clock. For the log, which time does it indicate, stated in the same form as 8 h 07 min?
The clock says 5 h 59 min
